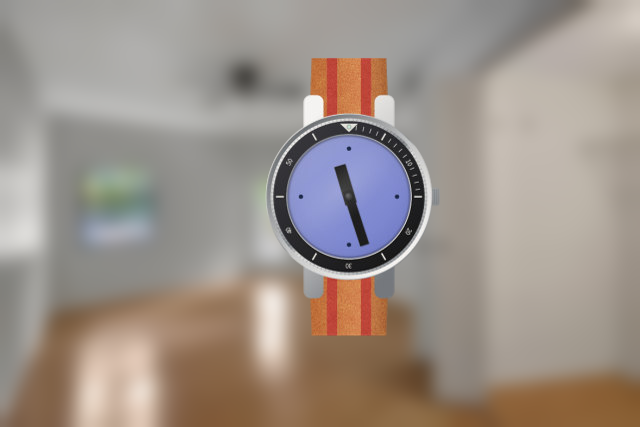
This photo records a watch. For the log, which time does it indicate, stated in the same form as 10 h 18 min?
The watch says 11 h 27 min
